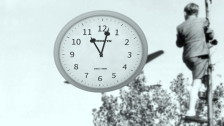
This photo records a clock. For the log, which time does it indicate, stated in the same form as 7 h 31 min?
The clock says 11 h 02 min
